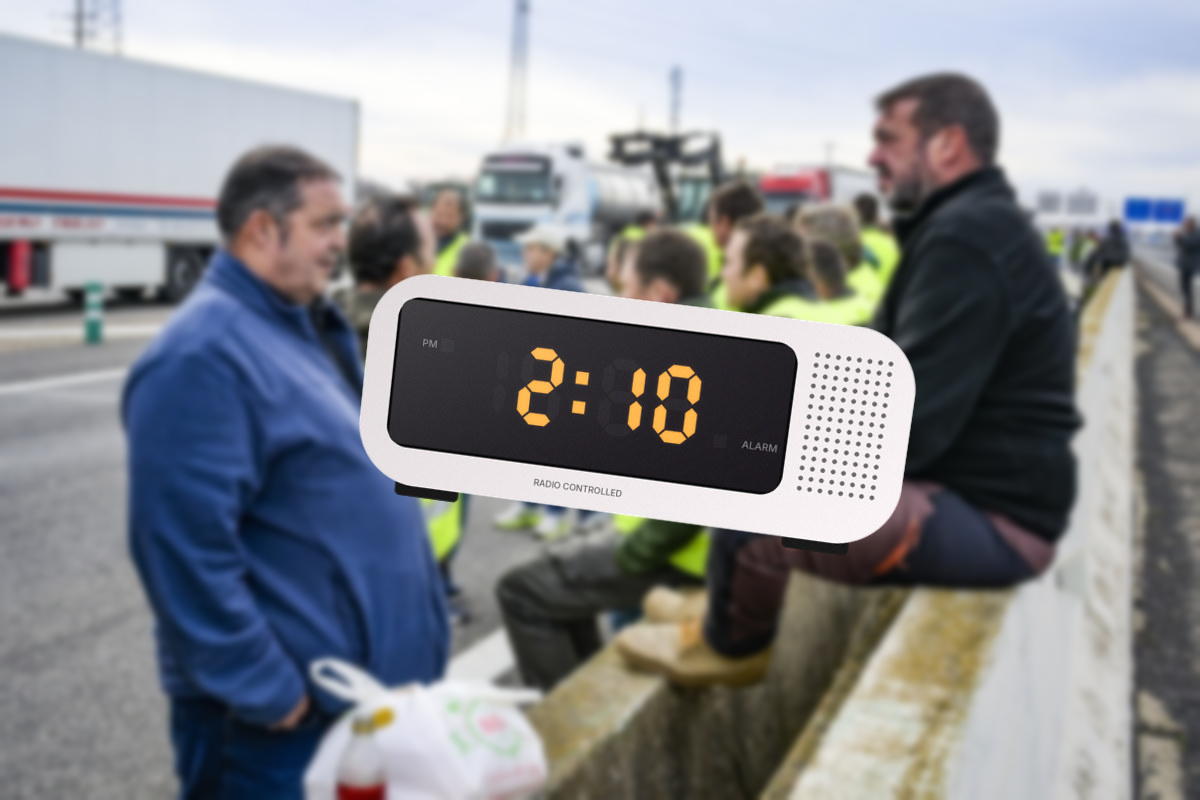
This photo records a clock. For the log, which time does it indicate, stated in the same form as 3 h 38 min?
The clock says 2 h 10 min
